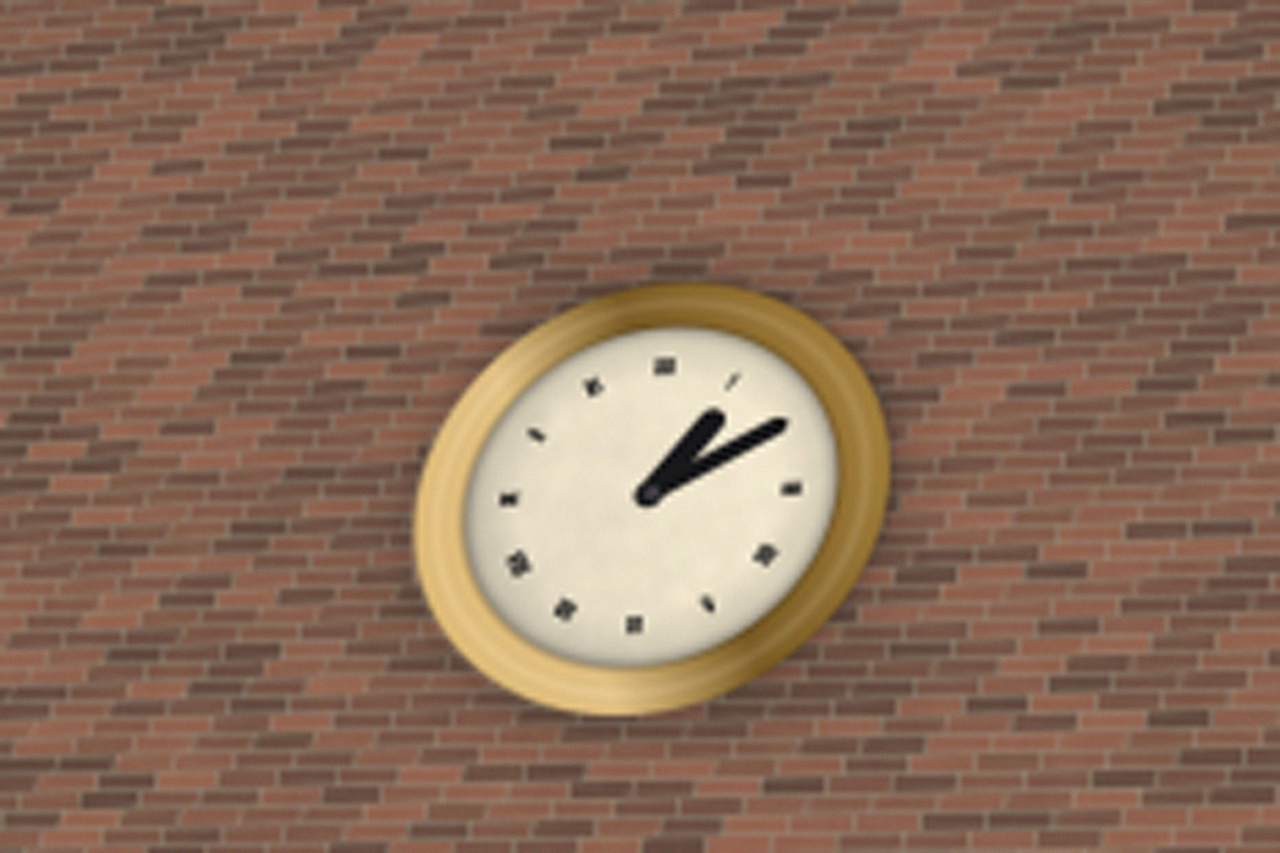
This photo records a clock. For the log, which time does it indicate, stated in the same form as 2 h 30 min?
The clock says 1 h 10 min
